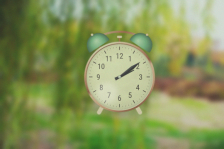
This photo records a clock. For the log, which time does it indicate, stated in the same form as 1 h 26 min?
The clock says 2 h 09 min
